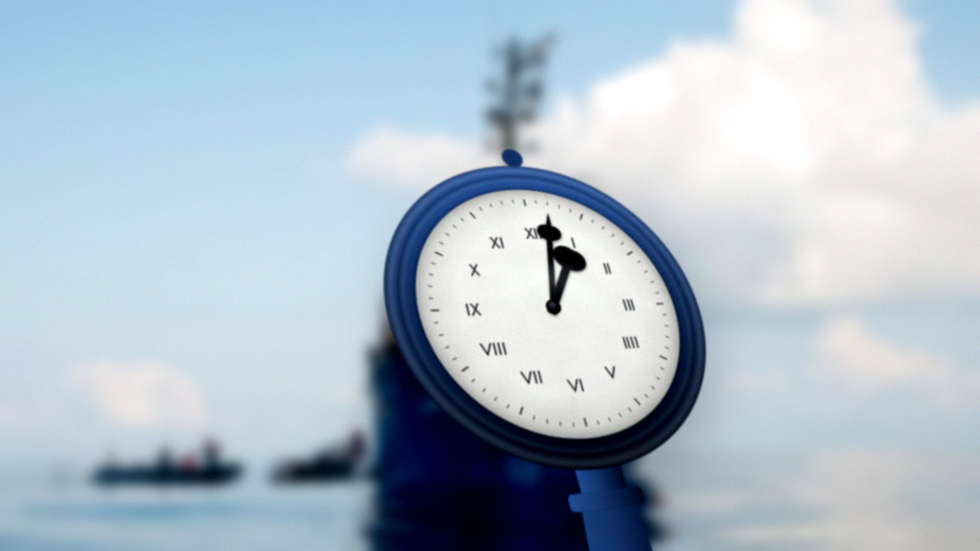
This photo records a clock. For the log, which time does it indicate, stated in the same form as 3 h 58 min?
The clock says 1 h 02 min
